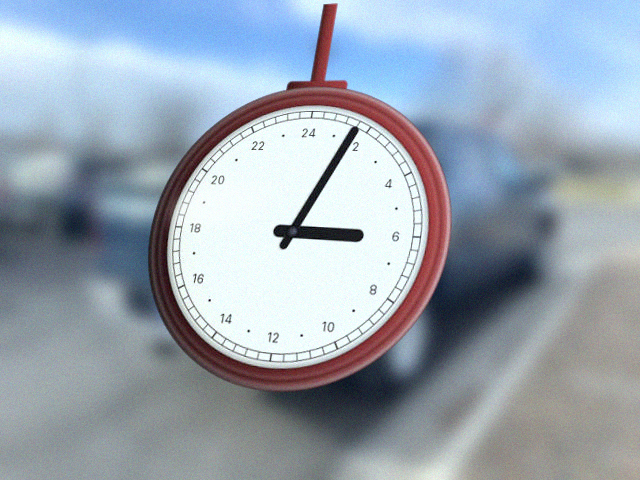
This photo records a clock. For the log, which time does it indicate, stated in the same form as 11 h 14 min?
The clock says 6 h 04 min
